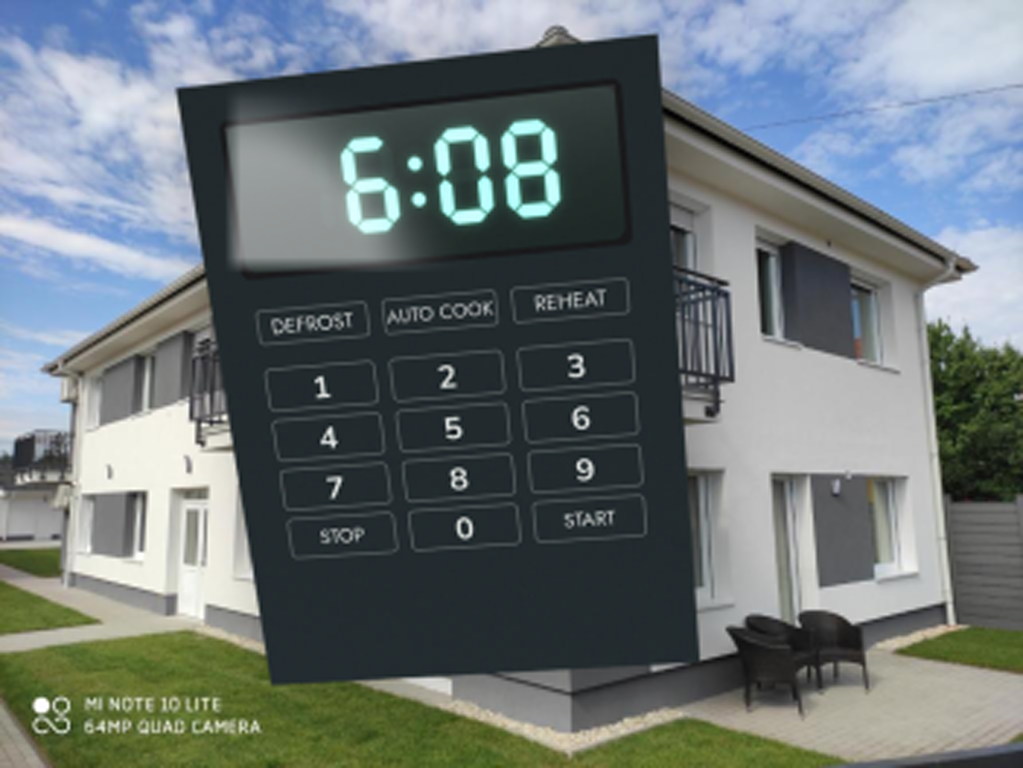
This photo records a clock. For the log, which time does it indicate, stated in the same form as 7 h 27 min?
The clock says 6 h 08 min
